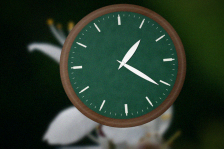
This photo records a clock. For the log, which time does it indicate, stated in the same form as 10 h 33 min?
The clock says 1 h 21 min
